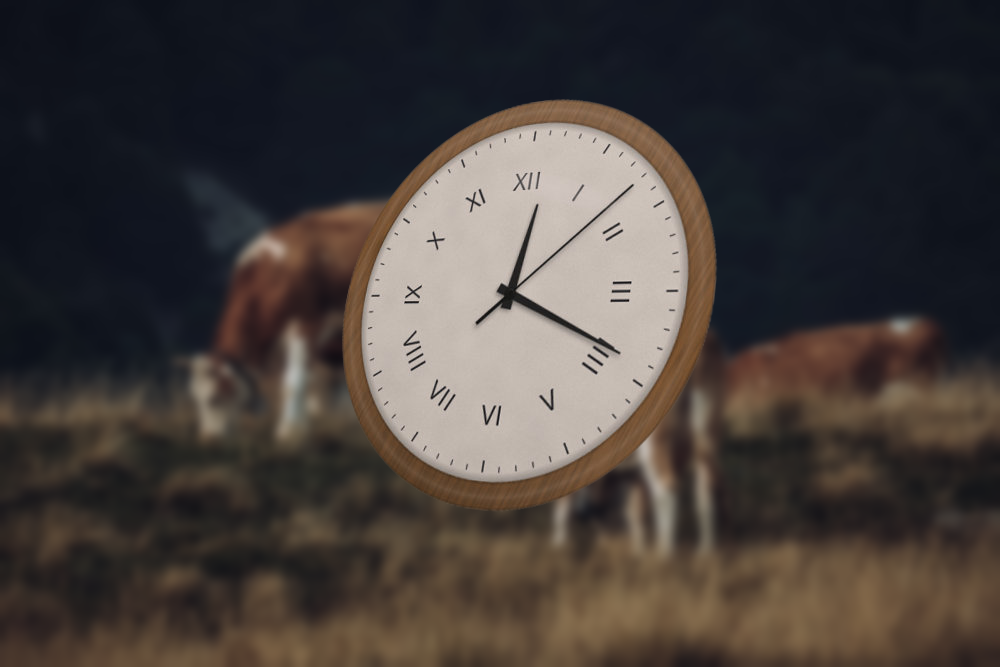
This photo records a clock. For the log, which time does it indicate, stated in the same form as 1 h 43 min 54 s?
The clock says 12 h 19 min 08 s
